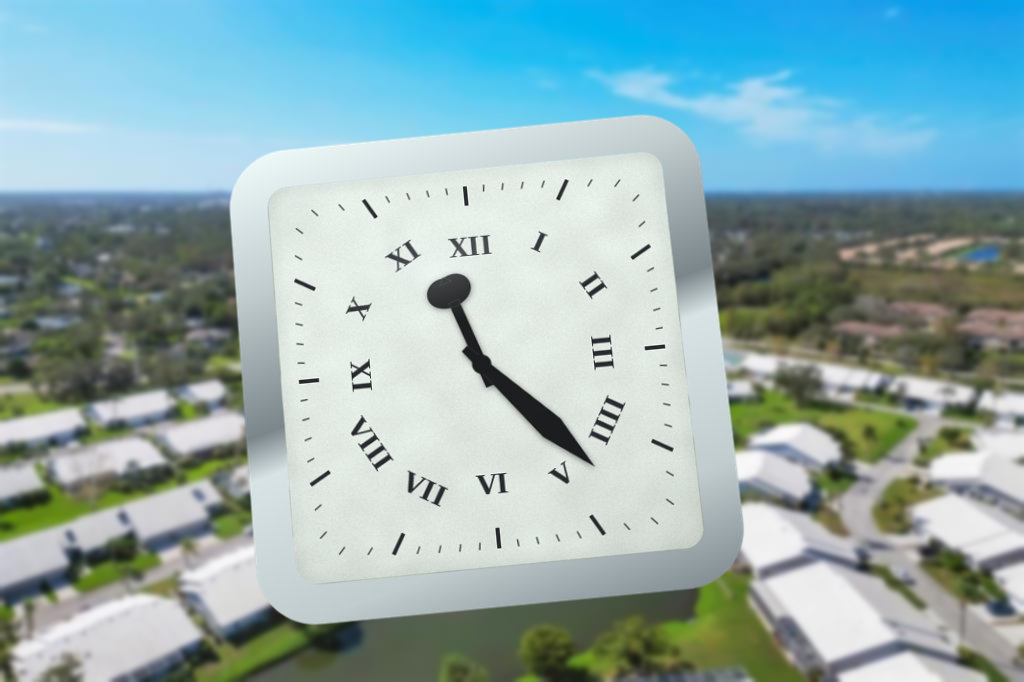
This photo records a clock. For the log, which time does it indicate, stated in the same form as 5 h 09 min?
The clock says 11 h 23 min
